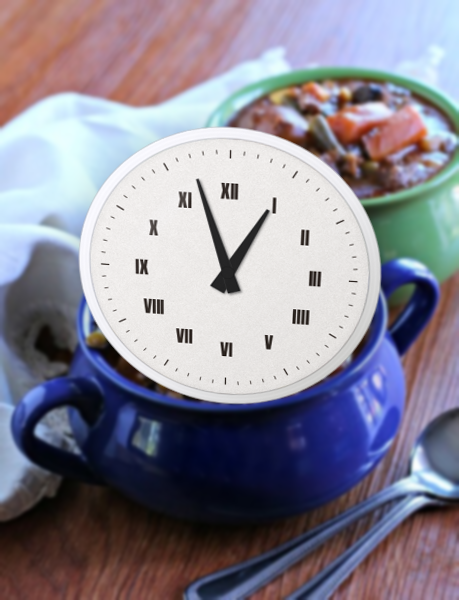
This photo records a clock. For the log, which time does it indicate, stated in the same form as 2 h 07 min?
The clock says 12 h 57 min
